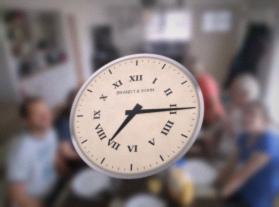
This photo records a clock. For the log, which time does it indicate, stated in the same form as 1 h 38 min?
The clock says 7 h 15 min
